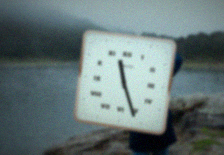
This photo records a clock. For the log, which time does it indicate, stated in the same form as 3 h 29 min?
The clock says 11 h 26 min
